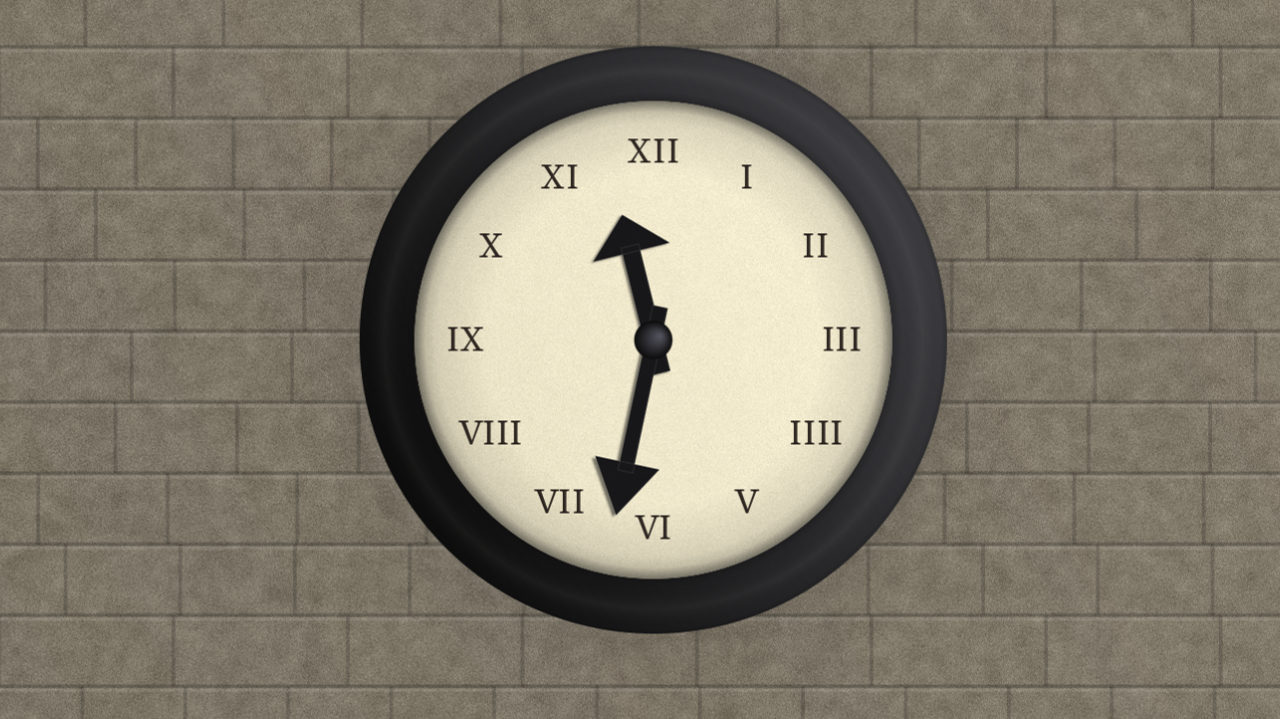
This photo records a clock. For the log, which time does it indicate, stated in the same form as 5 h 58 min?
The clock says 11 h 32 min
